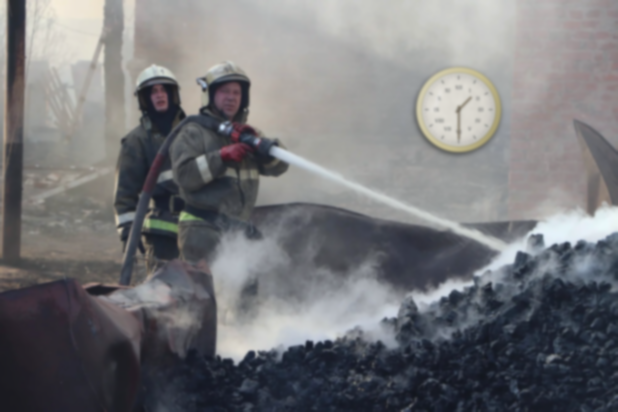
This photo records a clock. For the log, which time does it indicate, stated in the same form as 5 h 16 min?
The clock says 1 h 30 min
